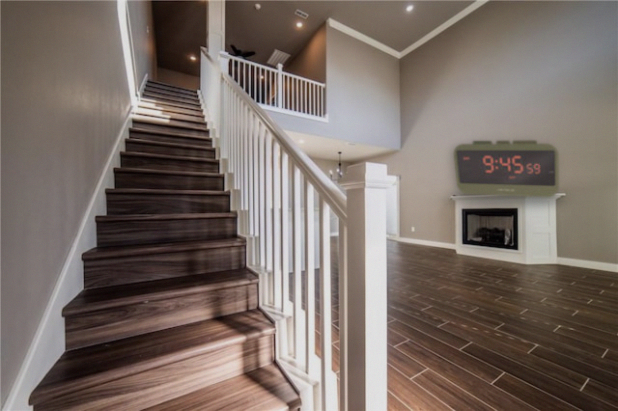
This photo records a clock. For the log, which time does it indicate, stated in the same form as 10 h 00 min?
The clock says 9 h 45 min
